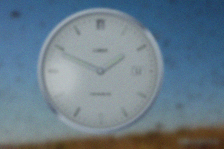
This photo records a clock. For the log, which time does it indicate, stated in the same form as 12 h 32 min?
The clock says 1 h 49 min
